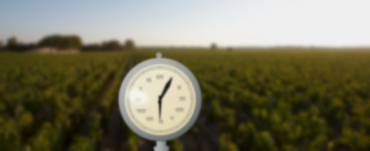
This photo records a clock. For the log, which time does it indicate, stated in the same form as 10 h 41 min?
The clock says 6 h 05 min
